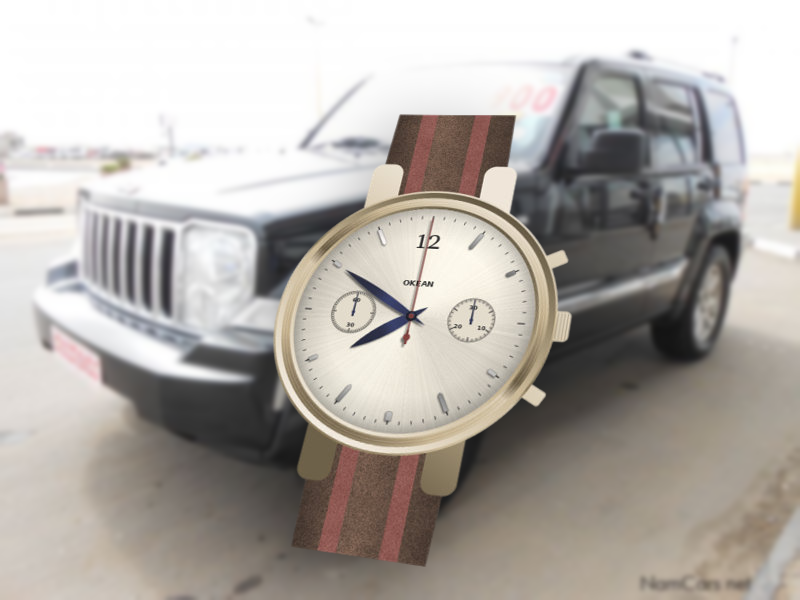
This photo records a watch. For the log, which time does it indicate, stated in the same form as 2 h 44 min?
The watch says 7 h 50 min
